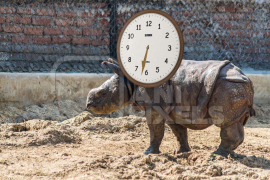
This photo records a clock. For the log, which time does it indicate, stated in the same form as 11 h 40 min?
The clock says 6 h 32 min
